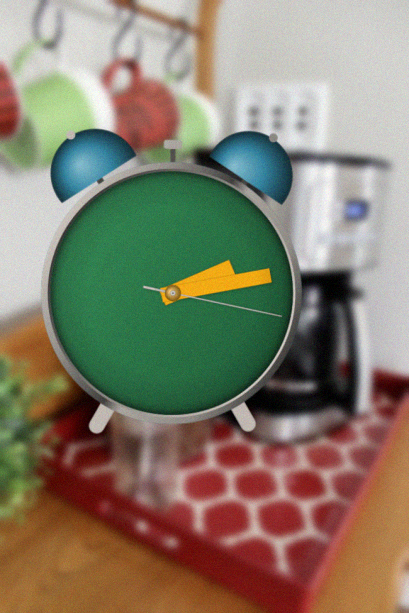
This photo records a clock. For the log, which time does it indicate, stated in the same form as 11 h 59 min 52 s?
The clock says 2 h 13 min 17 s
